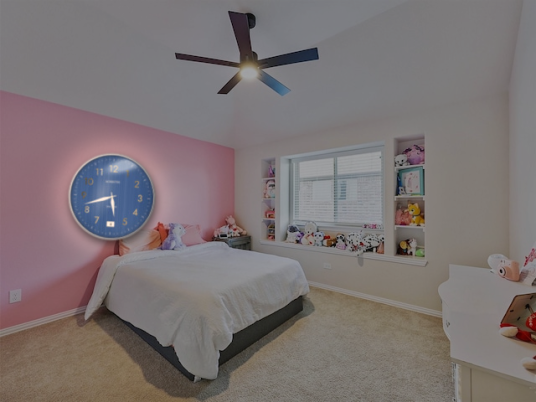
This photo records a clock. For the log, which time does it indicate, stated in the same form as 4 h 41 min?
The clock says 5 h 42 min
